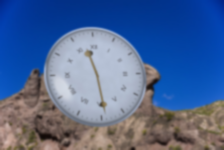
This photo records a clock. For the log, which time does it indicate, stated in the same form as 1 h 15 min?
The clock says 11 h 29 min
